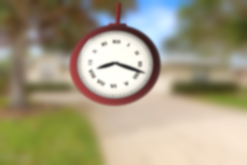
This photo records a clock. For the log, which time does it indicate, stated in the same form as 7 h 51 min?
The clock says 8 h 18 min
